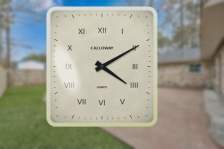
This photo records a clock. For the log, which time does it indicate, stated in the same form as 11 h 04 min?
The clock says 4 h 10 min
